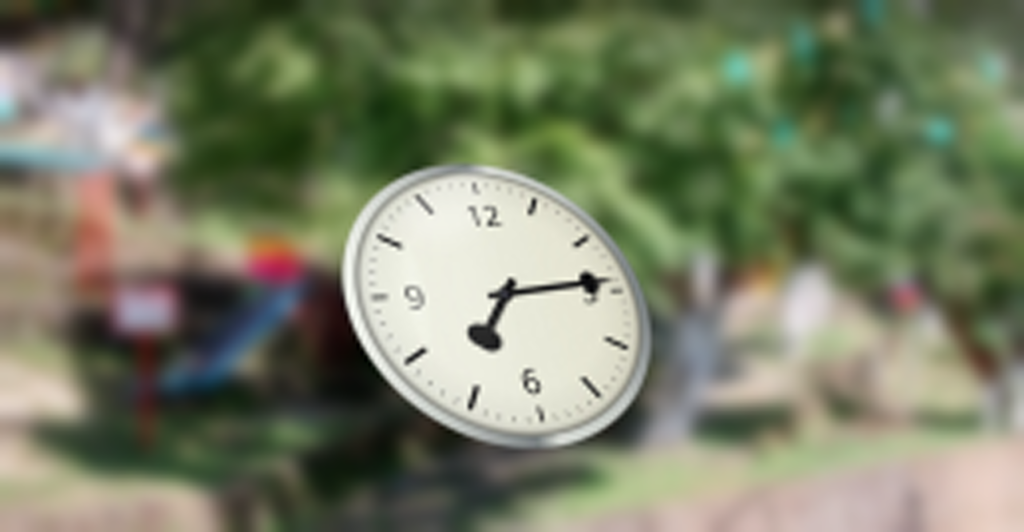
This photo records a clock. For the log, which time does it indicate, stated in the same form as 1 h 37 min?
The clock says 7 h 14 min
